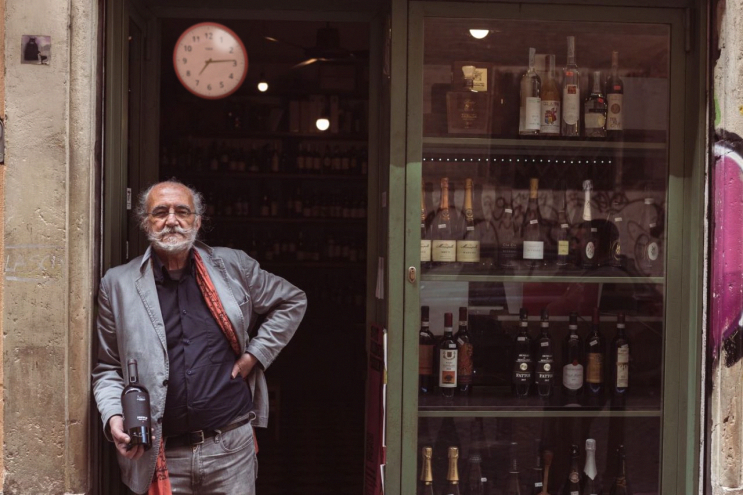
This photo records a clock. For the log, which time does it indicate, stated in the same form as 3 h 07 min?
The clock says 7 h 14 min
